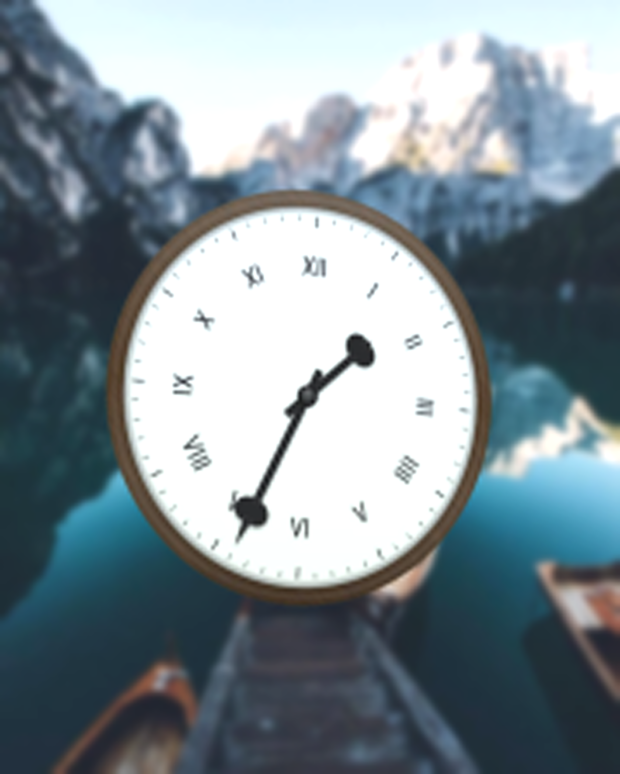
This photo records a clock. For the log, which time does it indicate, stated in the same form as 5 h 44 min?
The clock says 1 h 34 min
